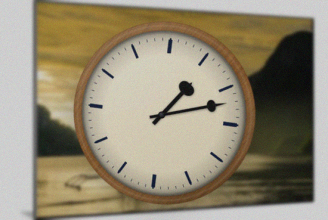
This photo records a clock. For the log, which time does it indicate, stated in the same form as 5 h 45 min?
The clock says 1 h 12 min
